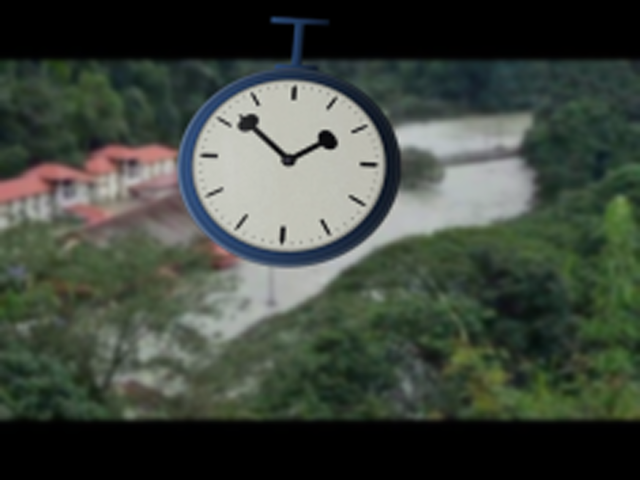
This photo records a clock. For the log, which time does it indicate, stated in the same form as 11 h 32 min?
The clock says 1 h 52 min
